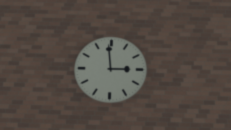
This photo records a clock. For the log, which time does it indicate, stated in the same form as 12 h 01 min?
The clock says 2 h 59 min
